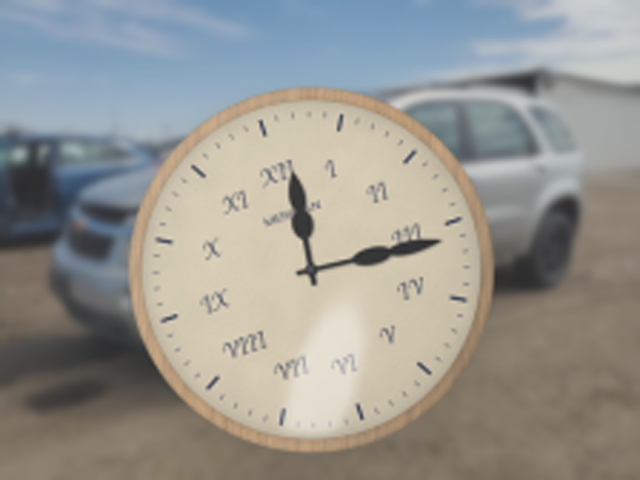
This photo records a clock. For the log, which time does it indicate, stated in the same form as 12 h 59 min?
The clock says 12 h 16 min
